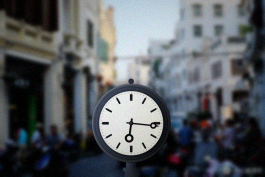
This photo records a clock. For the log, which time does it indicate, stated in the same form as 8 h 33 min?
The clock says 6 h 16 min
